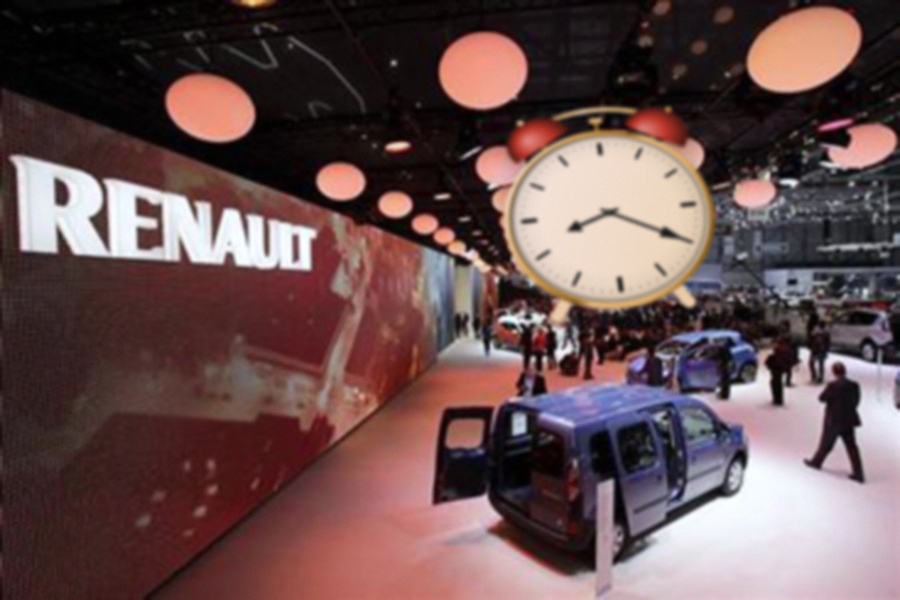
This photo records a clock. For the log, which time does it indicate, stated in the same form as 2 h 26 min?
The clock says 8 h 20 min
